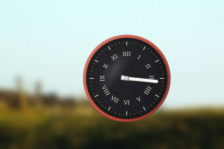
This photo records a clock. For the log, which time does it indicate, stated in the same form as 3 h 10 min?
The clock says 3 h 16 min
